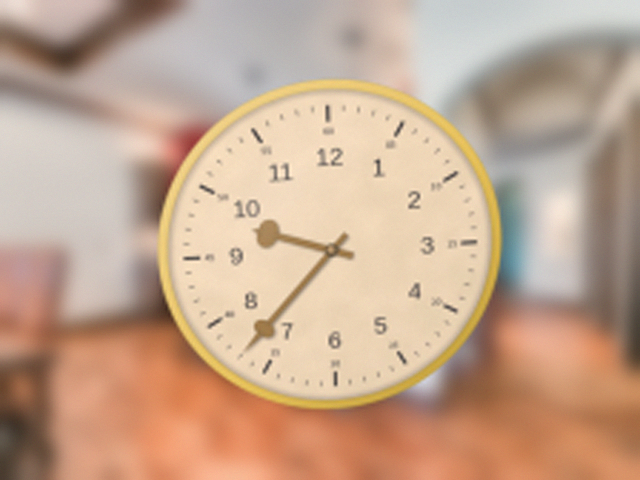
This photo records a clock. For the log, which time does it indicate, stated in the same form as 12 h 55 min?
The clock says 9 h 37 min
